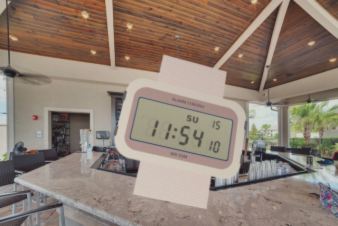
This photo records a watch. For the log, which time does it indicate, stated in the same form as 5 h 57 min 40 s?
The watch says 11 h 54 min 10 s
